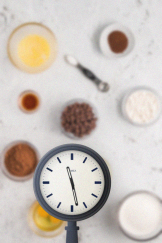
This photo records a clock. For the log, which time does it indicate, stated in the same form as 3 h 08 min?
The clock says 11 h 28 min
